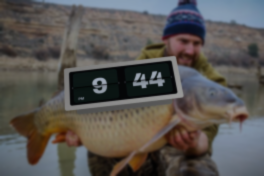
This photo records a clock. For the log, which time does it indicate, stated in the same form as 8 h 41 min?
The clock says 9 h 44 min
